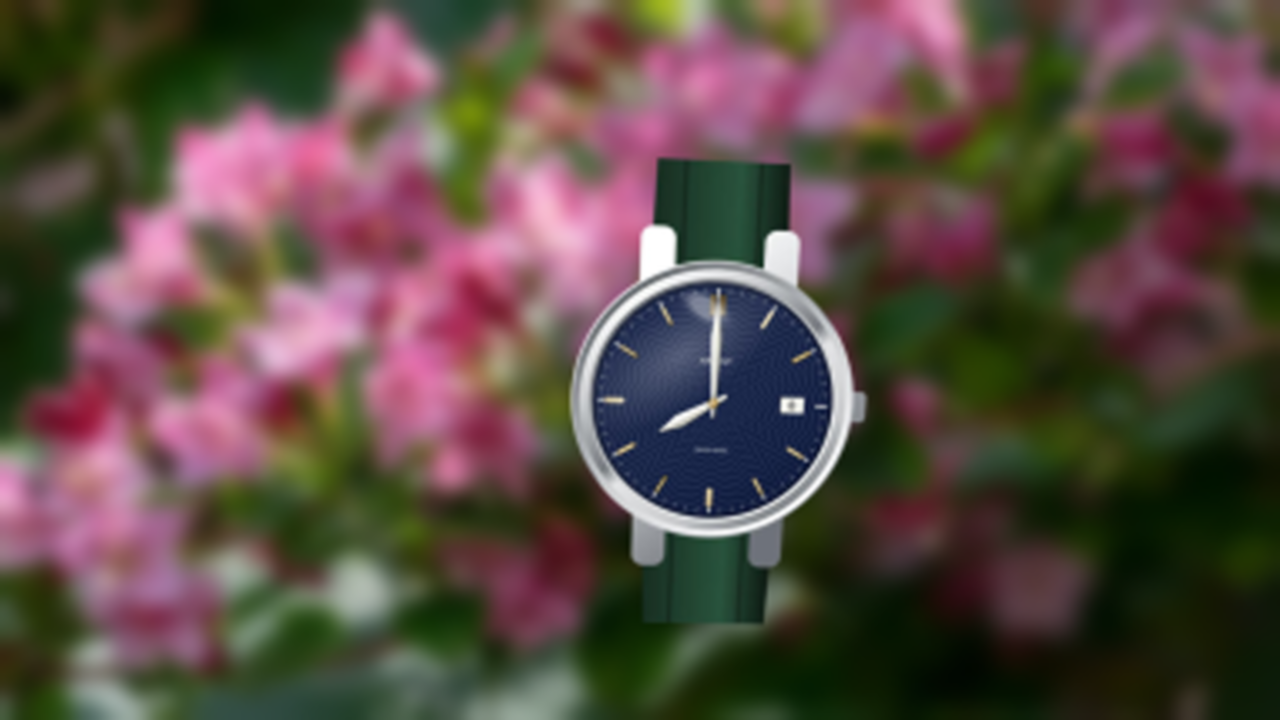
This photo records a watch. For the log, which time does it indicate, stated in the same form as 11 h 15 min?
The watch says 8 h 00 min
